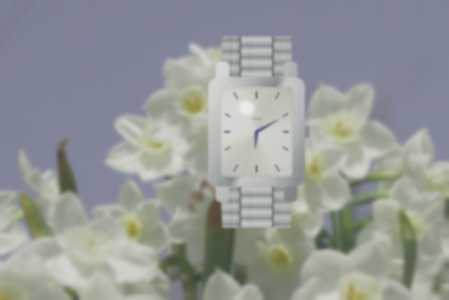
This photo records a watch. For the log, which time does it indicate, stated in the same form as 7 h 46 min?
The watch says 6 h 10 min
